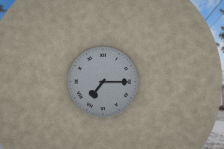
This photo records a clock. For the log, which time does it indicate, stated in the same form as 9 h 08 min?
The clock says 7 h 15 min
